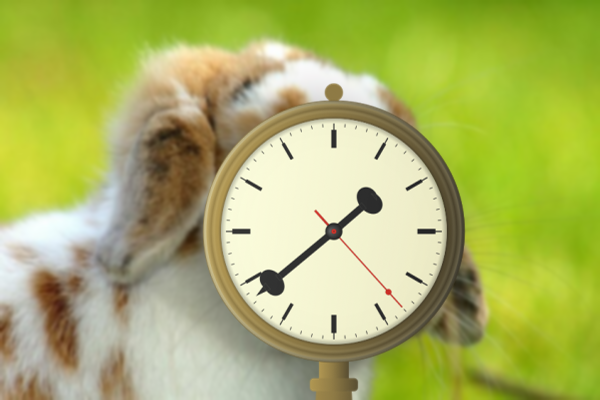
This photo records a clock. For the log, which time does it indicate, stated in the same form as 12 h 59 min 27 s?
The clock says 1 h 38 min 23 s
